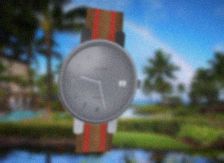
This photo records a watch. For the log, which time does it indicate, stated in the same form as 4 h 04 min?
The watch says 9 h 27 min
